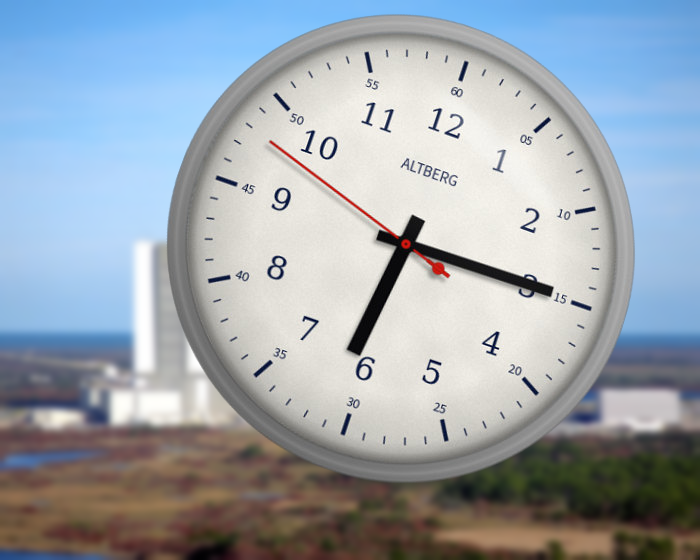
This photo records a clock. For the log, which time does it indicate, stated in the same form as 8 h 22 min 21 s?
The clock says 6 h 14 min 48 s
